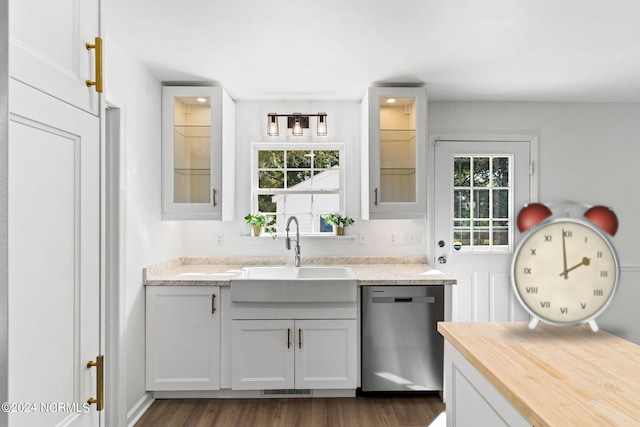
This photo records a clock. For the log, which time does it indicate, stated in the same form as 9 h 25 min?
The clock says 1 h 59 min
